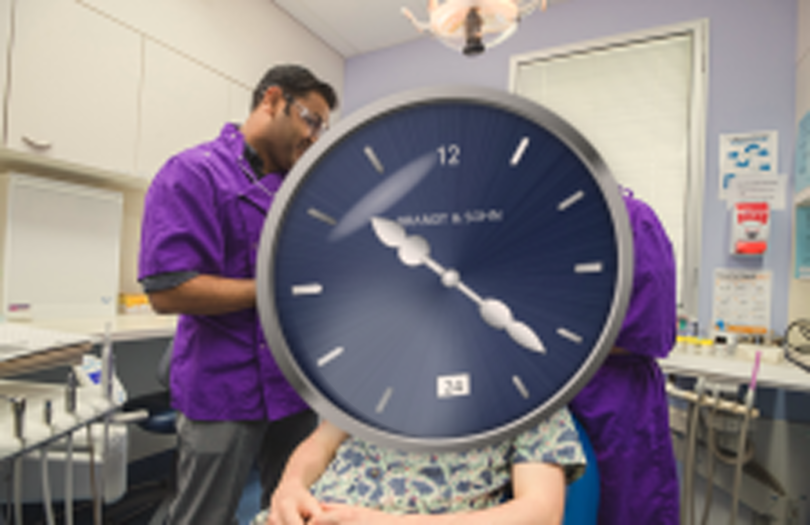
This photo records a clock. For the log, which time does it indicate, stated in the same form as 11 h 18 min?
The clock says 10 h 22 min
